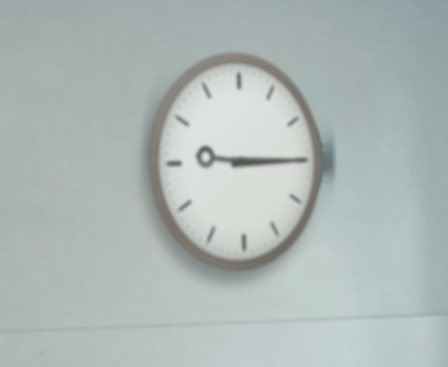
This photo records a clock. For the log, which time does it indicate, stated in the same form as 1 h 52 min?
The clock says 9 h 15 min
